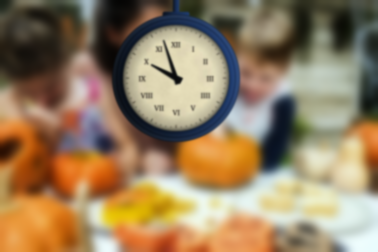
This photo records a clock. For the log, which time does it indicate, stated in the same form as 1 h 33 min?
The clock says 9 h 57 min
